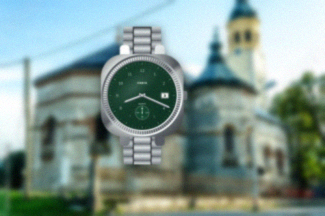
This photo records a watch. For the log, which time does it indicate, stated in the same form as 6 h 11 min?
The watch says 8 h 19 min
